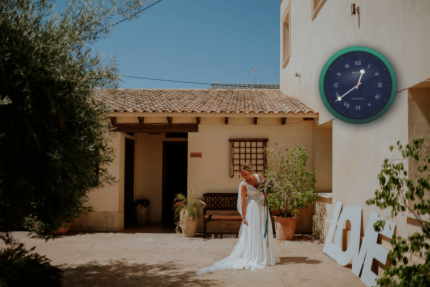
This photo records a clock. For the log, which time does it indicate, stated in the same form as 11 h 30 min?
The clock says 12 h 39 min
